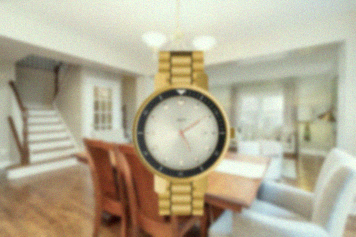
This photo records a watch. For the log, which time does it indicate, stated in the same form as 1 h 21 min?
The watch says 5 h 09 min
